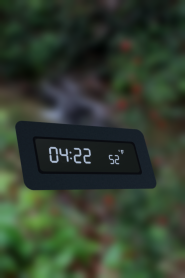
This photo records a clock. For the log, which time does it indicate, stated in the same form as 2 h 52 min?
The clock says 4 h 22 min
